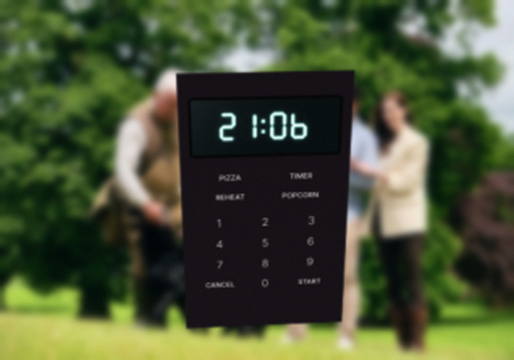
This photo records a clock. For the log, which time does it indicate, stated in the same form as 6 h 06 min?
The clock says 21 h 06 min
